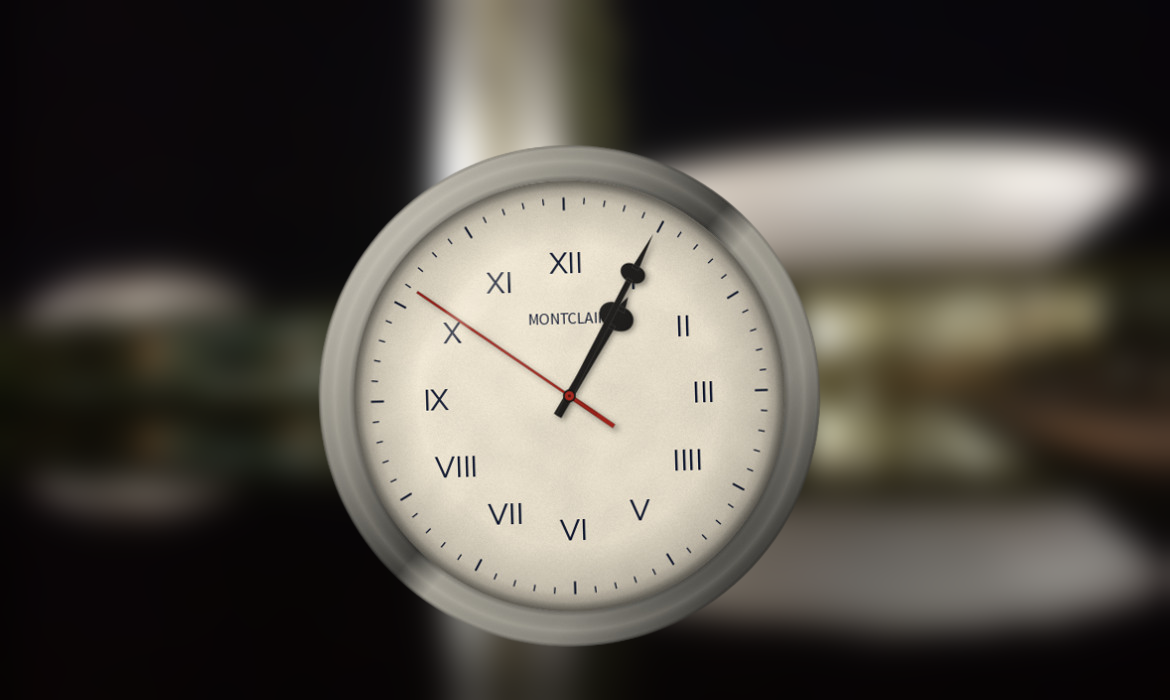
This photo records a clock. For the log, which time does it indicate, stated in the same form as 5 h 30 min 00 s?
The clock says 1 h 04 min 51 s
